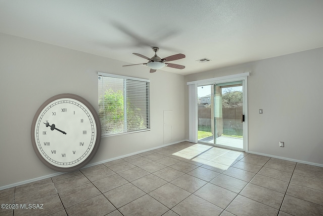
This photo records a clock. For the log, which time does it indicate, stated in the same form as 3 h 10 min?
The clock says 9 h 49 min
